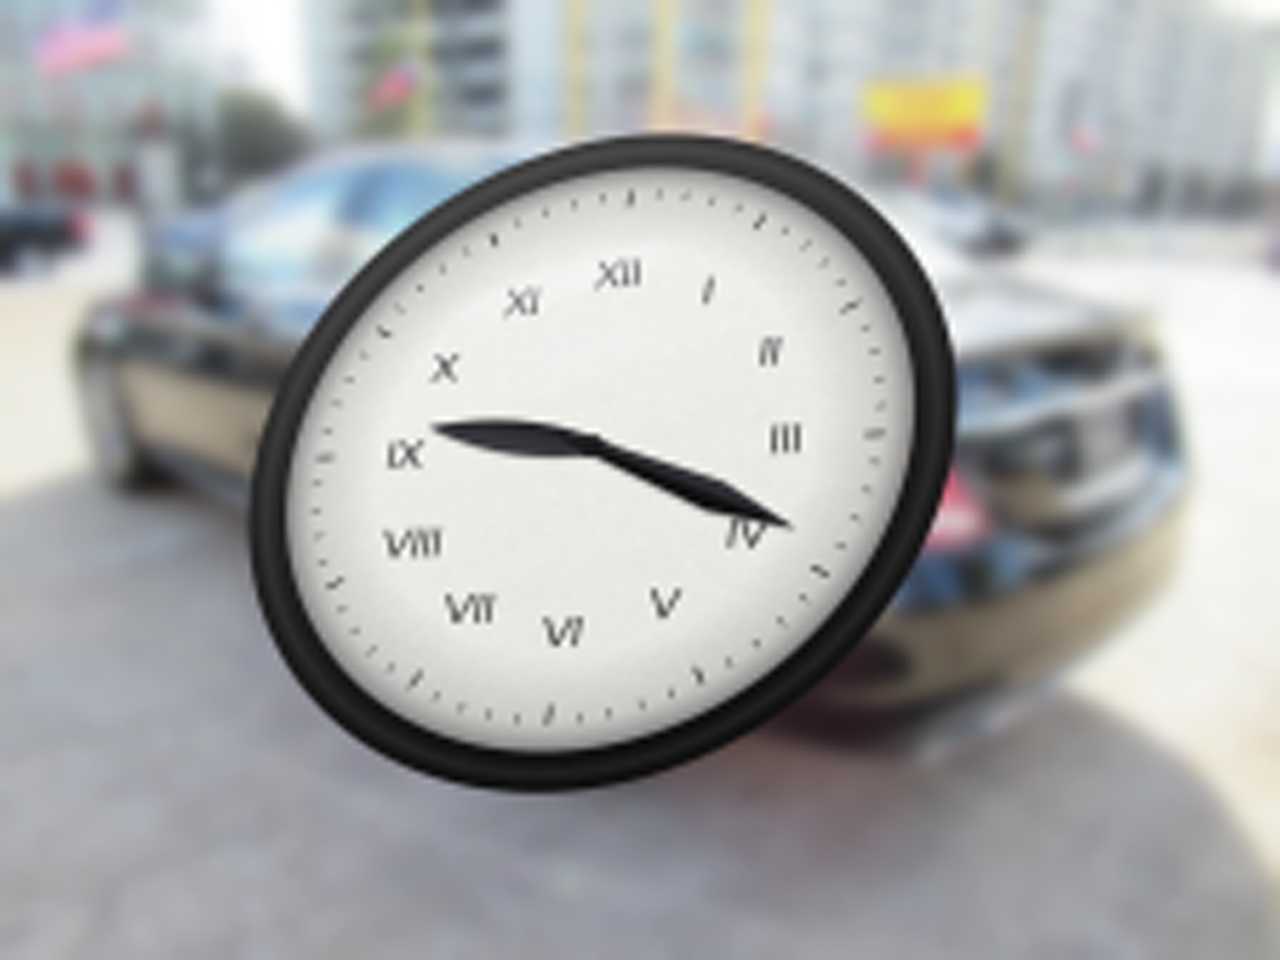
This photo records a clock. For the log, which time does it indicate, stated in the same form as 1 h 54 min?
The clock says 9 h 19 min
